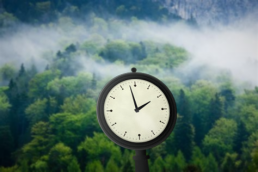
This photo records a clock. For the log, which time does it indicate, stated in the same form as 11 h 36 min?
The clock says 1 h 58 min
